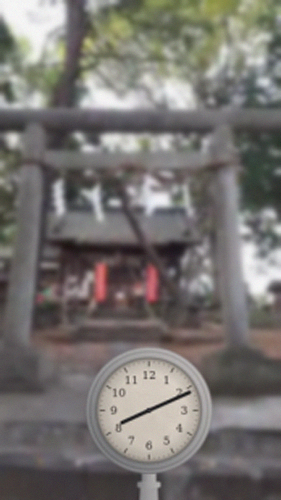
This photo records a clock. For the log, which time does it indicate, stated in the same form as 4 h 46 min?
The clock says 8 h 11 min
